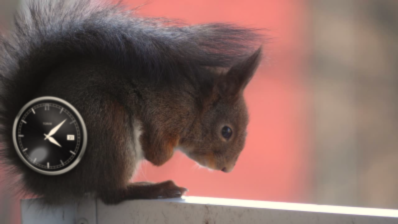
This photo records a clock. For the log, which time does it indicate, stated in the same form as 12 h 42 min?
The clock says 4 h 08 min
